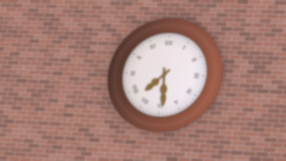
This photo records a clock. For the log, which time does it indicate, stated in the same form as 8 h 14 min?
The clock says 7 h 29 min
